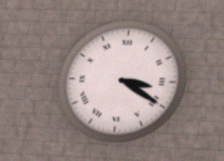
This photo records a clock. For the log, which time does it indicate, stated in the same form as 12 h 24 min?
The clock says 3 h 20 min
